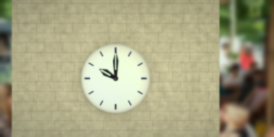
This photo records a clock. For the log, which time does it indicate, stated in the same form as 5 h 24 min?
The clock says 10 h 00 min
